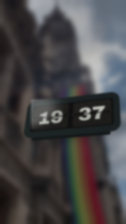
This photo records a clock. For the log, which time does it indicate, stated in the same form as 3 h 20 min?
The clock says 19 h 37 min
